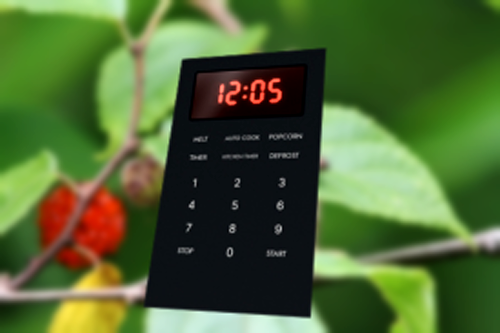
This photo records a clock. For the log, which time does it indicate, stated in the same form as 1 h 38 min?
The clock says 12 h 05 min
